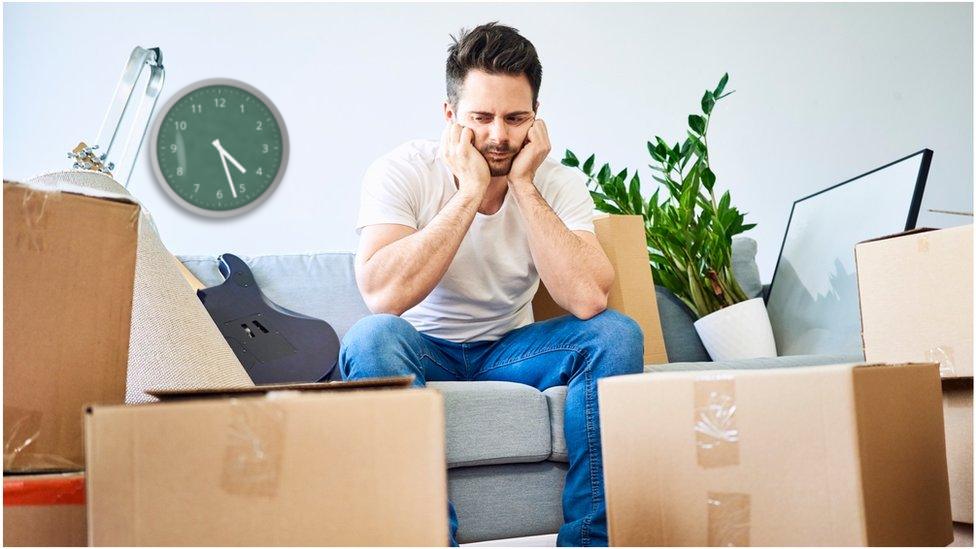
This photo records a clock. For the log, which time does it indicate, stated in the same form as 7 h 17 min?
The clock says 4 h 27 min
